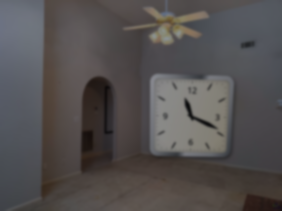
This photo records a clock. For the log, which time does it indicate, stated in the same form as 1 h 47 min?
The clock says 11 h 19 min
